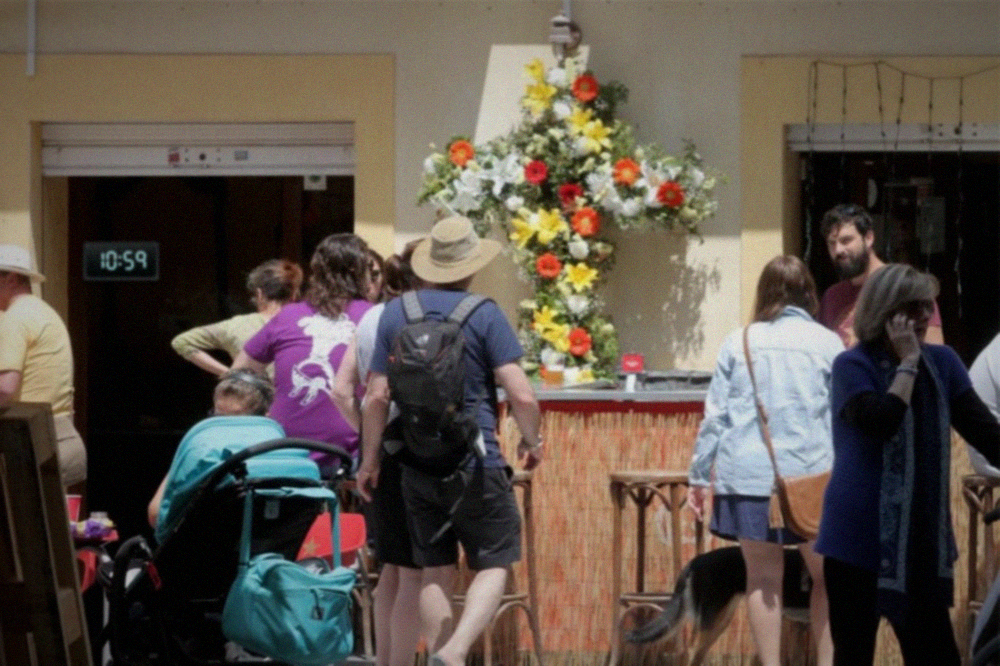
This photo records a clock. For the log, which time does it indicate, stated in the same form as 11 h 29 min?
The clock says 10 h 59 min
